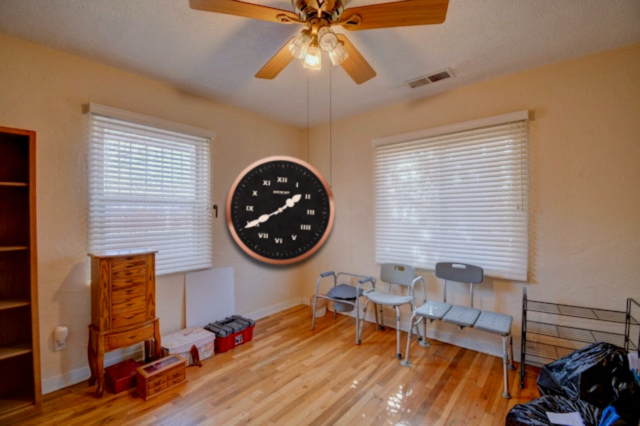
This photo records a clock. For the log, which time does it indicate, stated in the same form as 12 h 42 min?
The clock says 1 h 40 min
